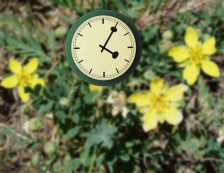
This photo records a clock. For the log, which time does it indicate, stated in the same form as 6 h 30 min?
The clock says 4 h 05 min
